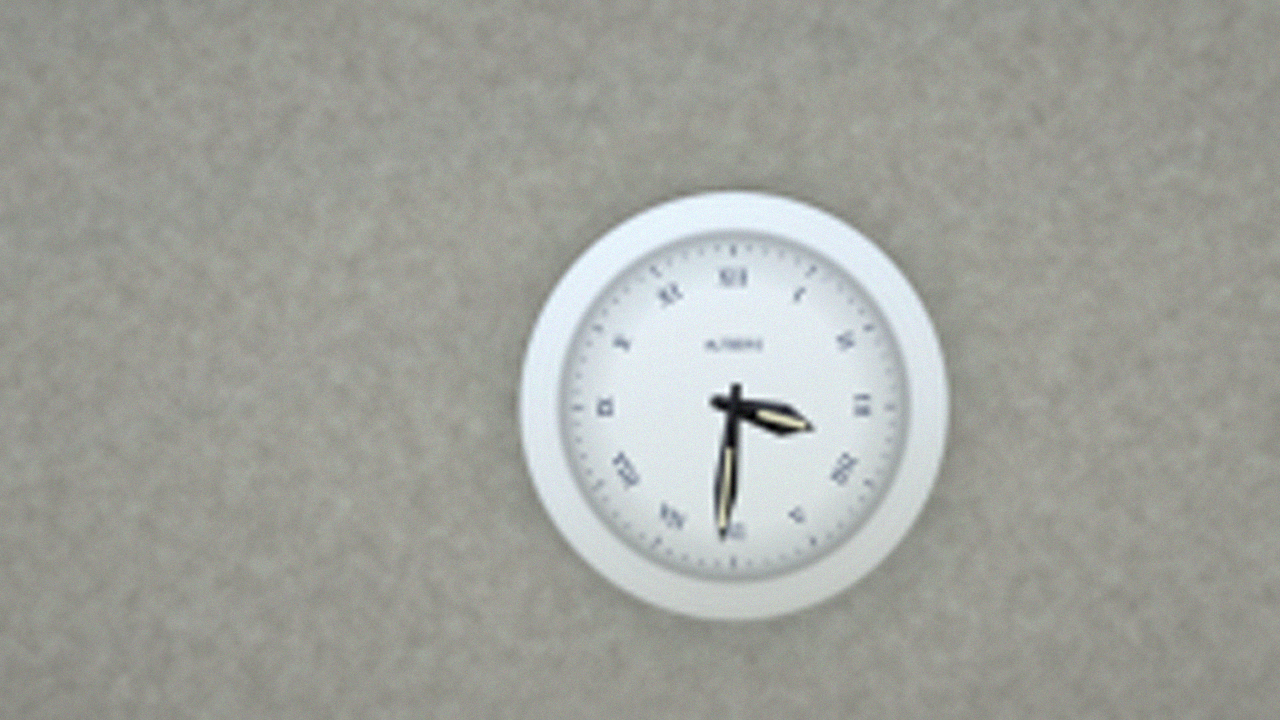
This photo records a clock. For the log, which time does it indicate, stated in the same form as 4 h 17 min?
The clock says 3 h 31 min
